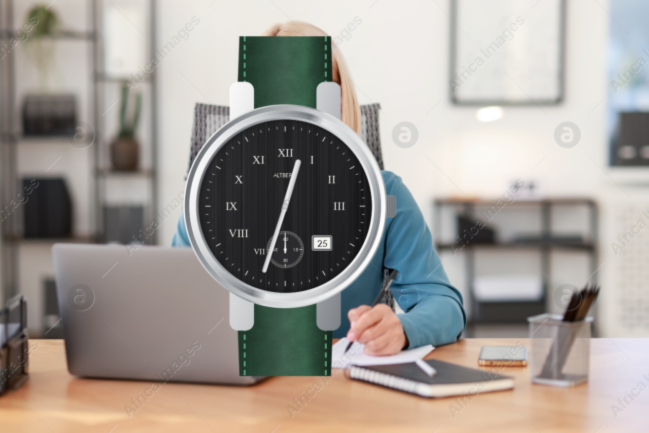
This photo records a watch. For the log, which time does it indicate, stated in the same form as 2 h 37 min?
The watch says 12 h 33 min
